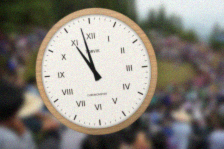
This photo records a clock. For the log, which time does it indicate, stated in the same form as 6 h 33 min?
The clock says 10 h 58 min
